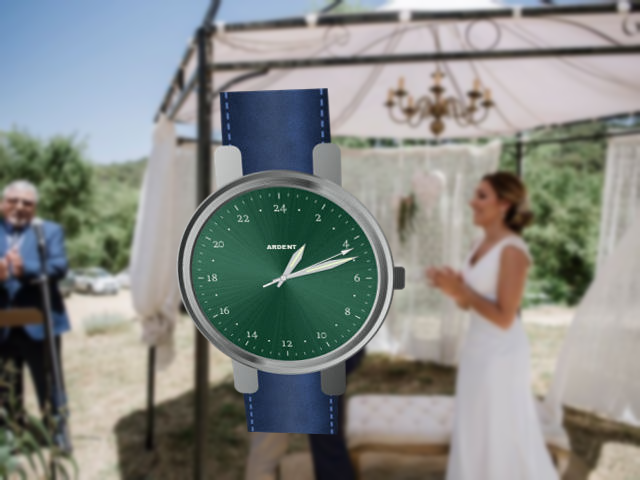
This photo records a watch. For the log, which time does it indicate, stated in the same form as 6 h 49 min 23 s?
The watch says 2 h 12 min 11 s
